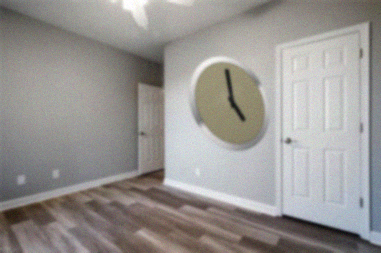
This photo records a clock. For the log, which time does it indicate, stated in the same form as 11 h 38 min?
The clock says 5 h 00 min
